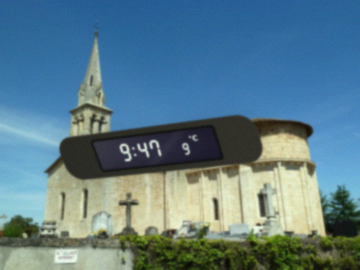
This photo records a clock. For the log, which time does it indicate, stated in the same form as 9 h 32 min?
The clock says 9 h 47 min
